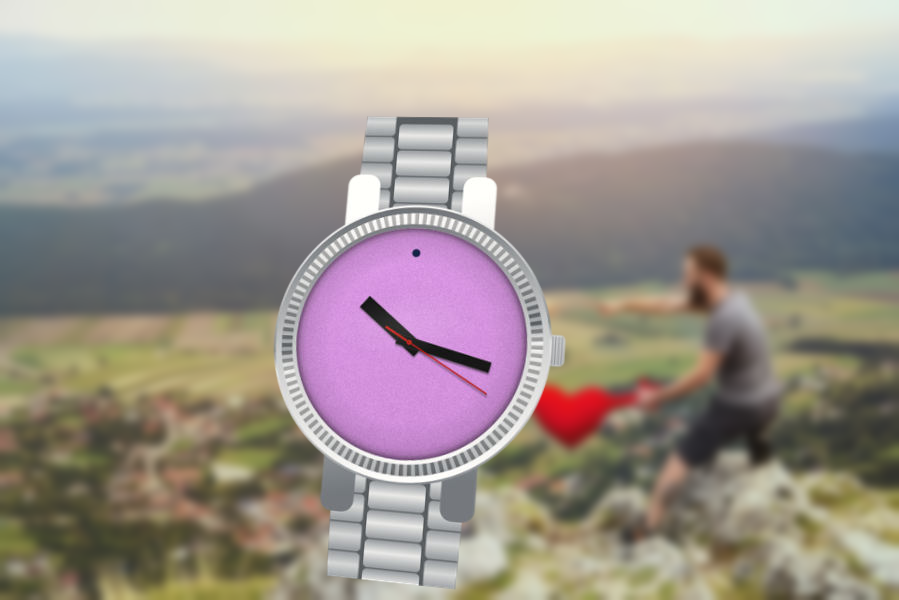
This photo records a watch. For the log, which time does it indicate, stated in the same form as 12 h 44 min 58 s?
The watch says 10 h 17 min 20 s
